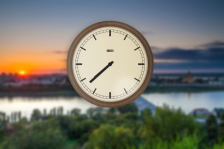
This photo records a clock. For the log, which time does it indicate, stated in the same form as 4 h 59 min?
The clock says 7 h 38 min
